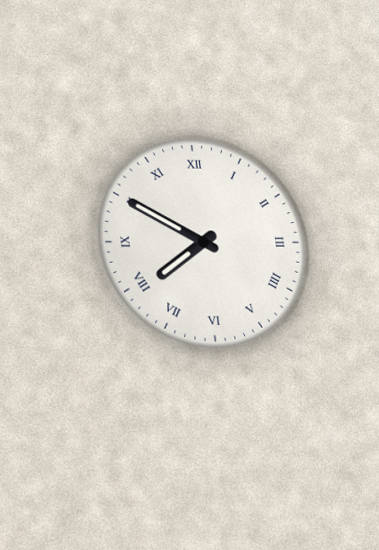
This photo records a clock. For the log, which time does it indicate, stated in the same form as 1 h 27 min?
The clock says 7 h 50 min
